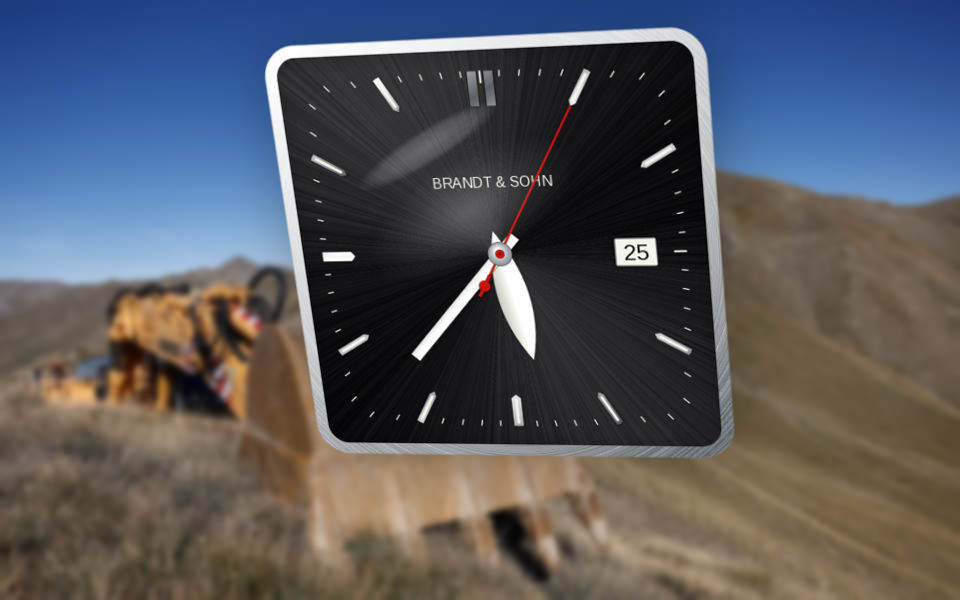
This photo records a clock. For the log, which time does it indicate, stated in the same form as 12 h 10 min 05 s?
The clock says 5 h 37 min 05 s
